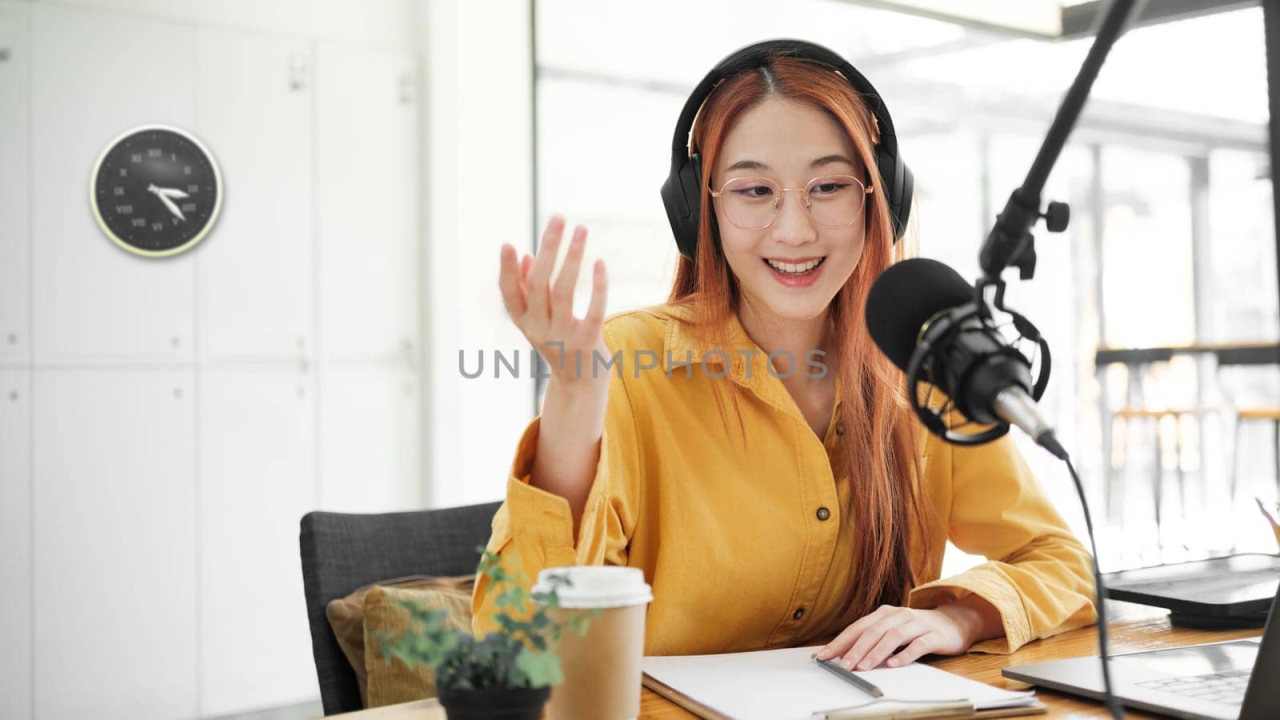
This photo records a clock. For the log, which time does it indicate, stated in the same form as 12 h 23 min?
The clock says 3 h 23 min
